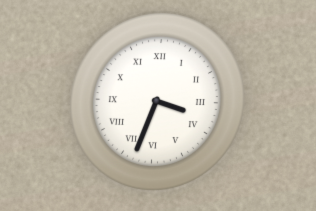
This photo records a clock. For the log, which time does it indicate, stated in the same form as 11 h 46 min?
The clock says 3 h 33 min
